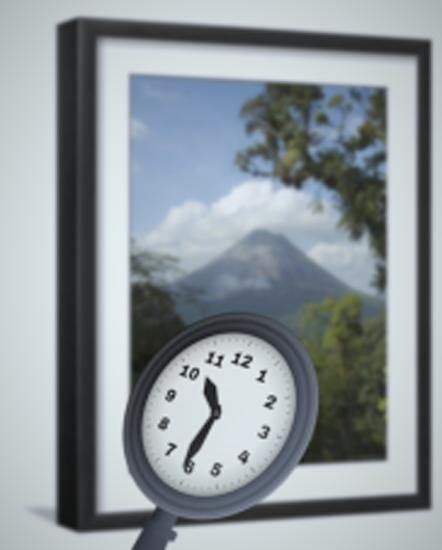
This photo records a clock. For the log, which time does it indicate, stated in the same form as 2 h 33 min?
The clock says 10 h 31 min
